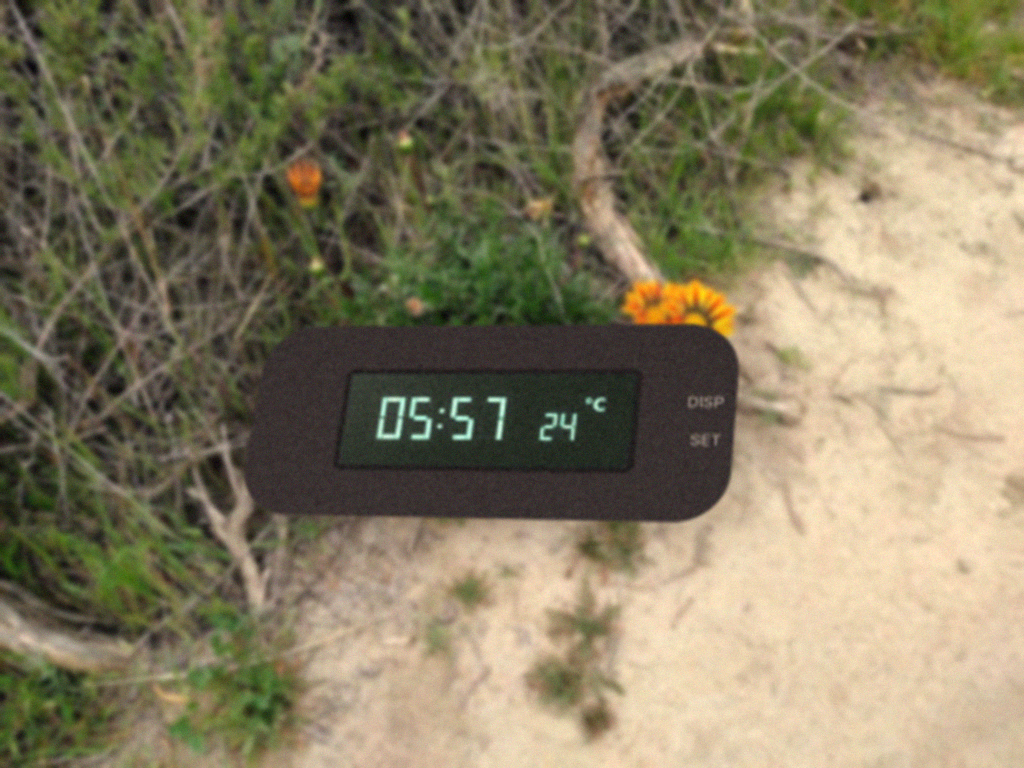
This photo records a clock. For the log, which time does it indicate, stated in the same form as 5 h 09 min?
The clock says 5 h 57 min
